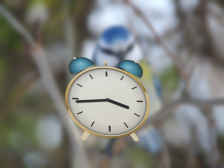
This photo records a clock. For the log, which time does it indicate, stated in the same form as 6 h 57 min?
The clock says 3 h 44 min
